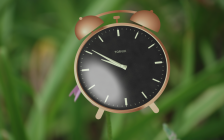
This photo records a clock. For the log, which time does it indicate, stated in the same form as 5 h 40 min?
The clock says 9 h 51 min
